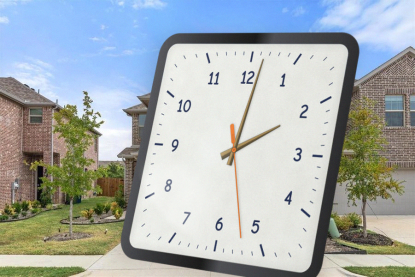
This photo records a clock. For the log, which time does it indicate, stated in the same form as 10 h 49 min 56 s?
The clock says 2 h 01 min 27 s
